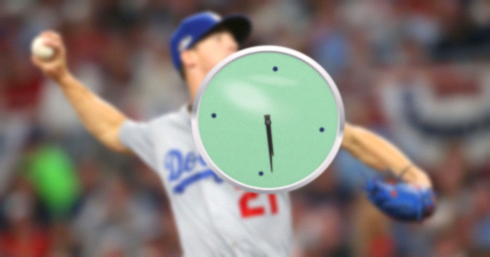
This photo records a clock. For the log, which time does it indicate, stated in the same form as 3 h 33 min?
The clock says 5 h 28 min
